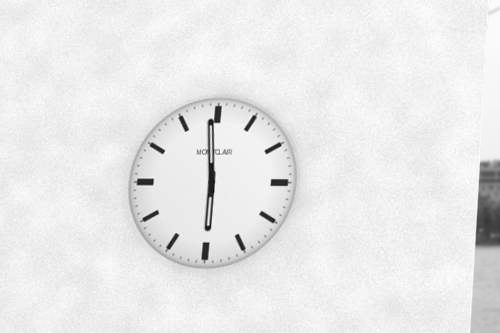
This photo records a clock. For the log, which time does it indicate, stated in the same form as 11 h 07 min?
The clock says 5 h 59 min
